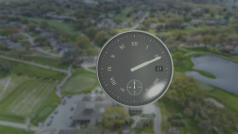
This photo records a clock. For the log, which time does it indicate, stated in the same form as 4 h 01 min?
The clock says 2 h 11 min
